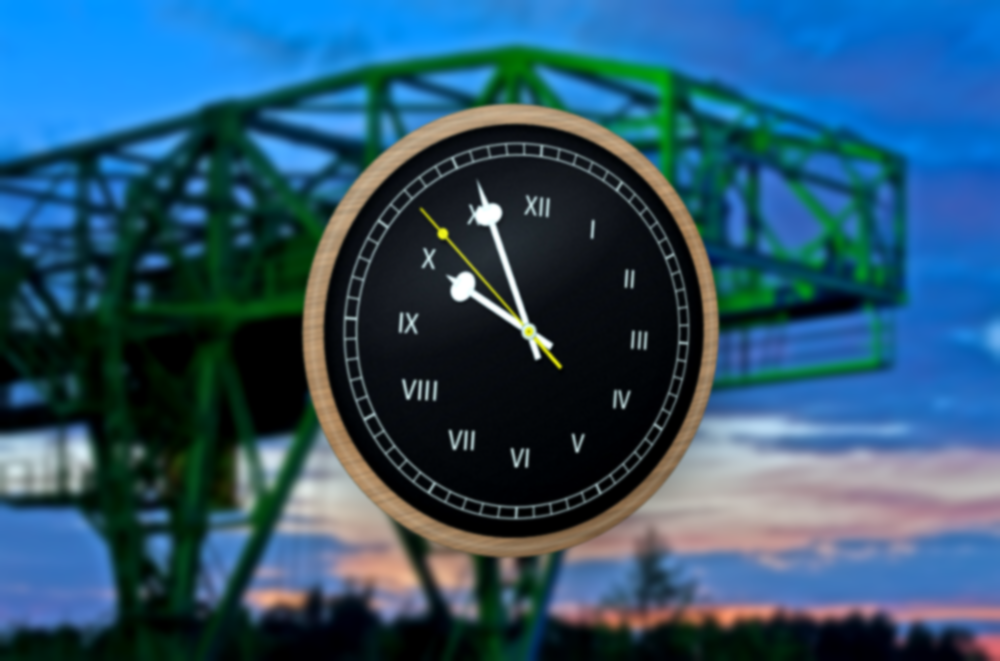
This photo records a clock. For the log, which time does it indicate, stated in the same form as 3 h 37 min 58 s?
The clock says 9 h 55 min 52 s
